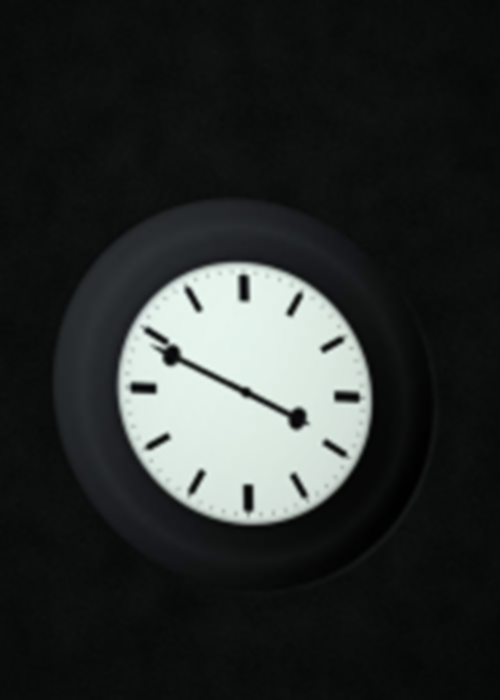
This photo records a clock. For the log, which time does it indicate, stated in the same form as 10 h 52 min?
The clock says 3 h 49 min
